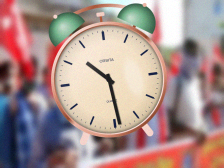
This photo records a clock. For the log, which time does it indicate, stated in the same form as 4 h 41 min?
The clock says 10 h 29 min
